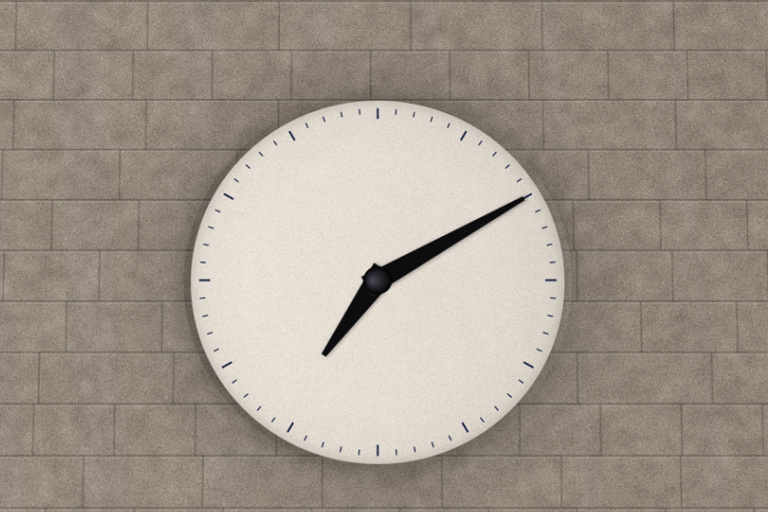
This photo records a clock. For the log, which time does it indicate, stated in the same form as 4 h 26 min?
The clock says 7 h 10 min
